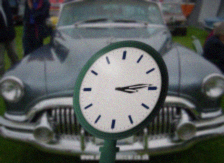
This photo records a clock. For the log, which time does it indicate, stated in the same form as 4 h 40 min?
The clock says 3 h 14 min
